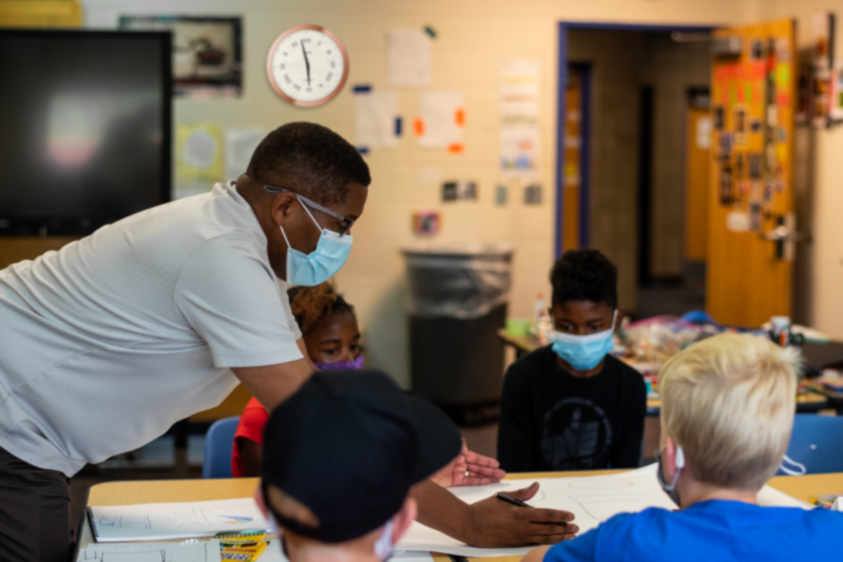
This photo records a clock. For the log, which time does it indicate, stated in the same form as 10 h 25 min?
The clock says 5 h 58 min
